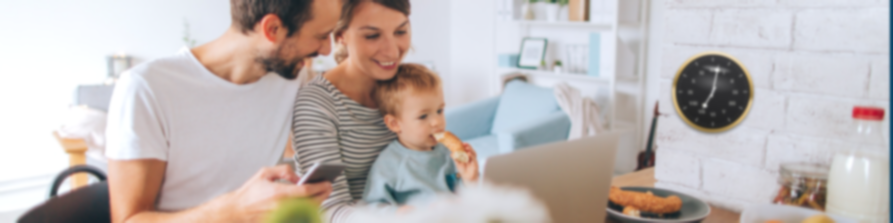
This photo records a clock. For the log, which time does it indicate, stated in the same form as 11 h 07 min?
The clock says 7 h 02 min
